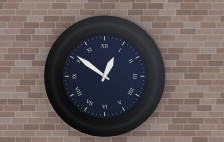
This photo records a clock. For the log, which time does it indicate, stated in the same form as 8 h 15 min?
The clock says 12 h 51 min
